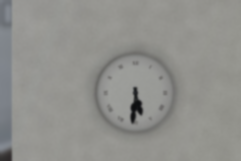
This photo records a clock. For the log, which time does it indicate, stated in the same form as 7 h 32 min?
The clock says 5 h 31 min
